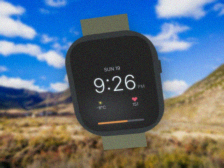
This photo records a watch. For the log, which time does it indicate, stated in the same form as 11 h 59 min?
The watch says 9 h 26 min
